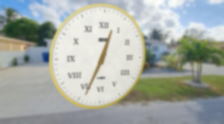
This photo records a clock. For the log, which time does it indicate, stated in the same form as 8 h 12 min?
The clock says 12 h 34 min
